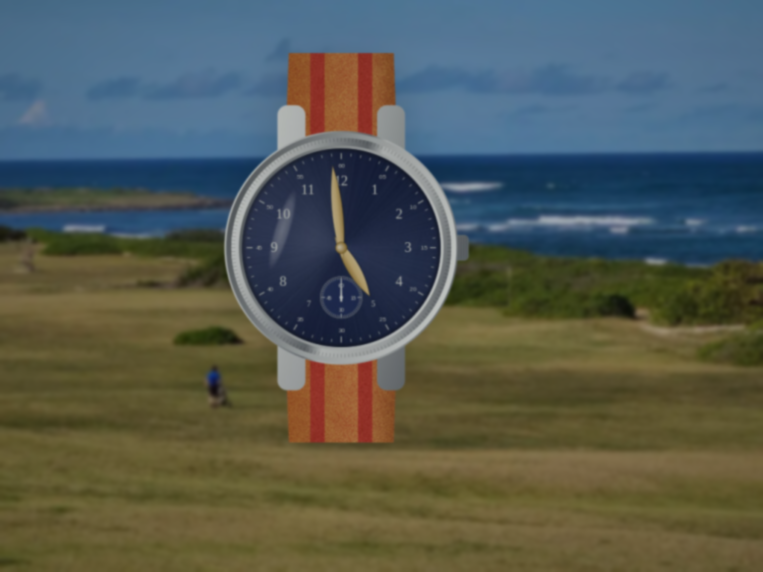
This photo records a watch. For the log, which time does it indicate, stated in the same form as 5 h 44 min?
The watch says 4 h 59 min
